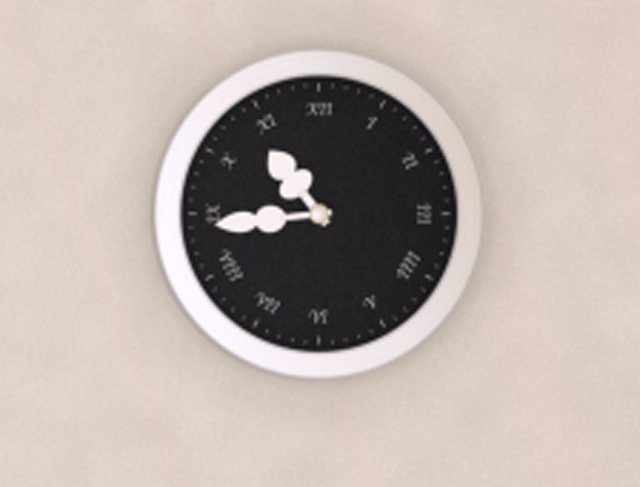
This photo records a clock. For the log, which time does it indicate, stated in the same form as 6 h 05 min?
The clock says 10 h 44 min
